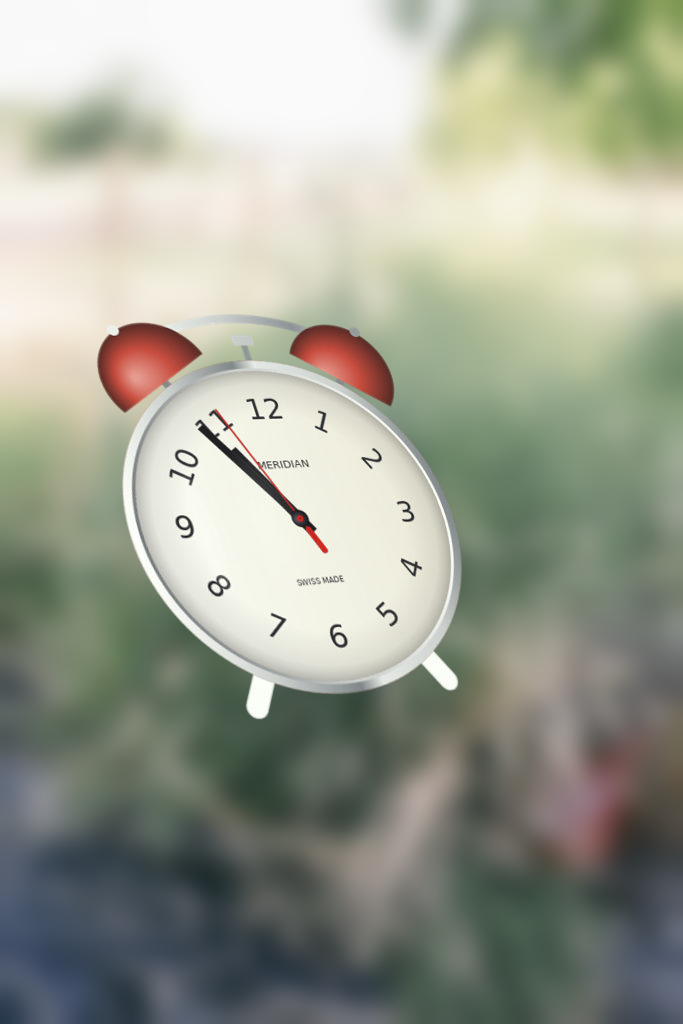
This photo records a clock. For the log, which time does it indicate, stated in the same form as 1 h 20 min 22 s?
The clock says 10 h 53 min 56 s
